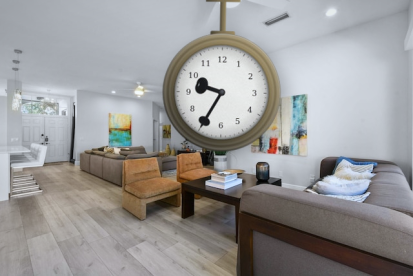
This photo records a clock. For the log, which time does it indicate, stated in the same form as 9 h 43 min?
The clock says 9 h 35 min
